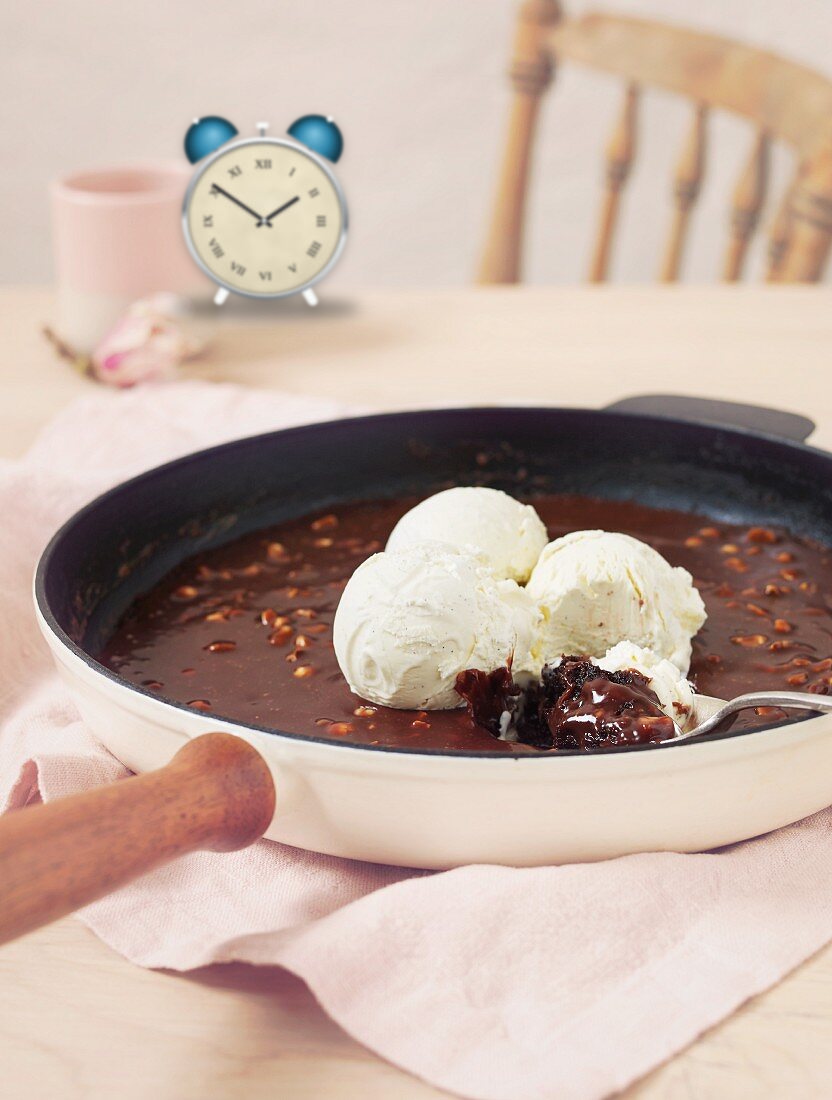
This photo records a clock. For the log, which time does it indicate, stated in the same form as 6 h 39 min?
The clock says 1 h 51 min
